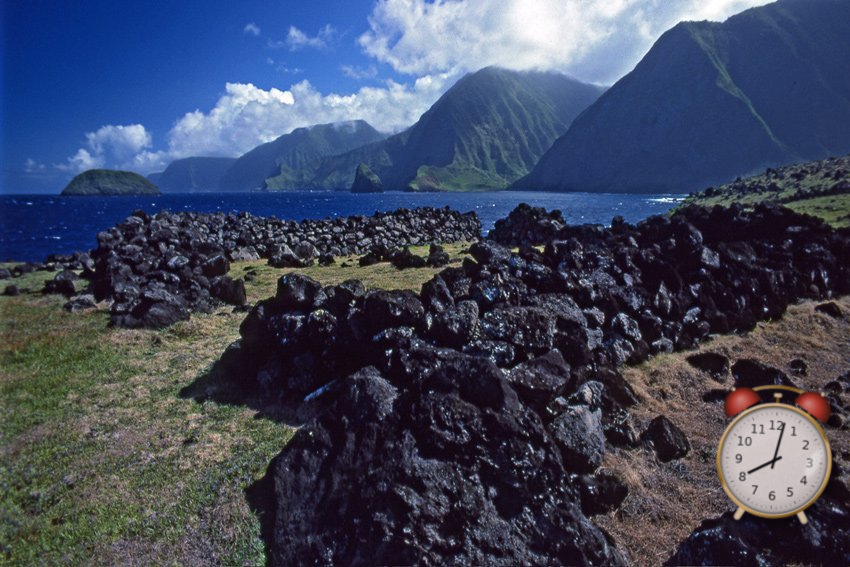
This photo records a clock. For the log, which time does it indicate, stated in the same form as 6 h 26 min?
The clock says 8 h 02 min
